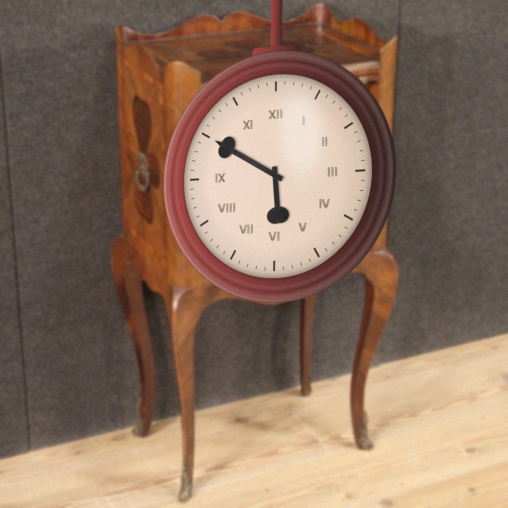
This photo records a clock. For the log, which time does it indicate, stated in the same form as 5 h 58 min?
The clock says 5 h 50 min
